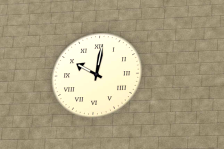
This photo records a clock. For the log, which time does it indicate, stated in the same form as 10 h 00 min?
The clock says 10 h 01 min
